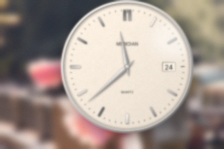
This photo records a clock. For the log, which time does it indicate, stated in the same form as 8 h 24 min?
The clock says 11 h 38 min
